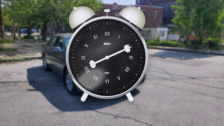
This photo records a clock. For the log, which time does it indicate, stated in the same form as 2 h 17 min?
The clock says 8 h 11 min
